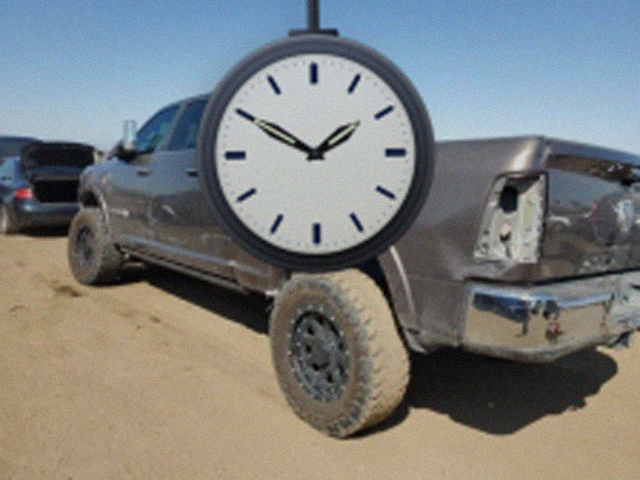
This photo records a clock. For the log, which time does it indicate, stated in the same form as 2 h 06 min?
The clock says 1 h 50 min
